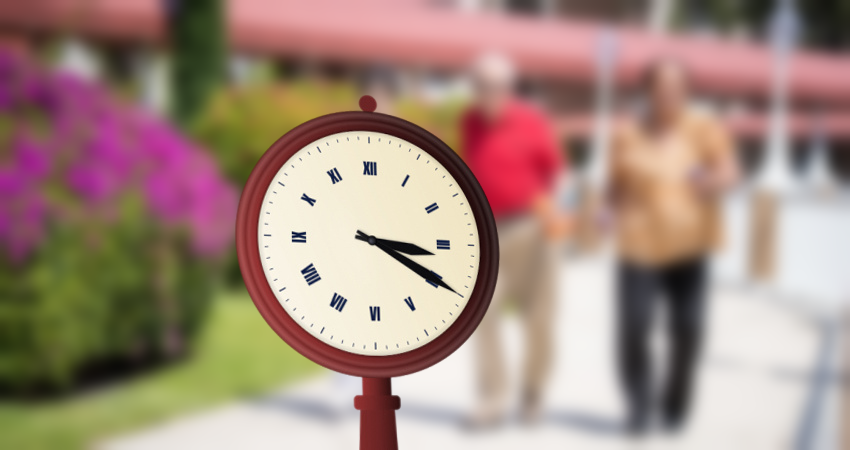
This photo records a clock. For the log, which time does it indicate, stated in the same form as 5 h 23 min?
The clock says 3 h 20 min
